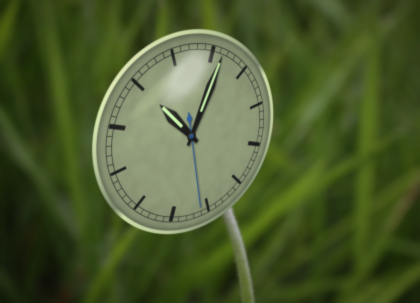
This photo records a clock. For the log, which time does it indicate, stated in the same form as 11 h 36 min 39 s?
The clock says 10 h 01 min 26 s
